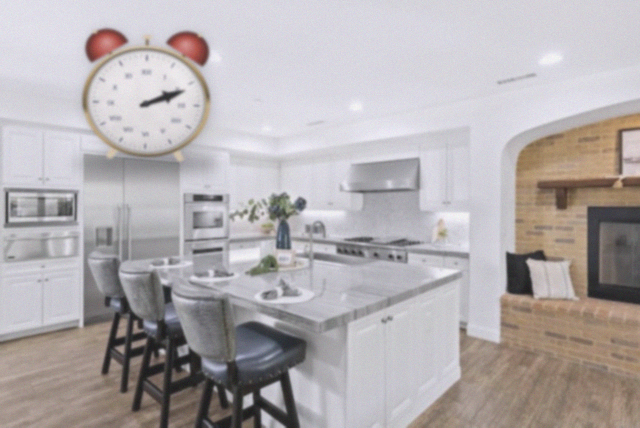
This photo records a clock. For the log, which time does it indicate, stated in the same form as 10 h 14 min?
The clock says 2 h 11 min
